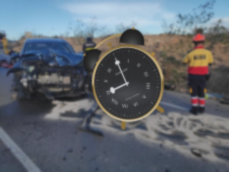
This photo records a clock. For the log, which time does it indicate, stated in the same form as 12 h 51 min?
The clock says 9 h 00 min
